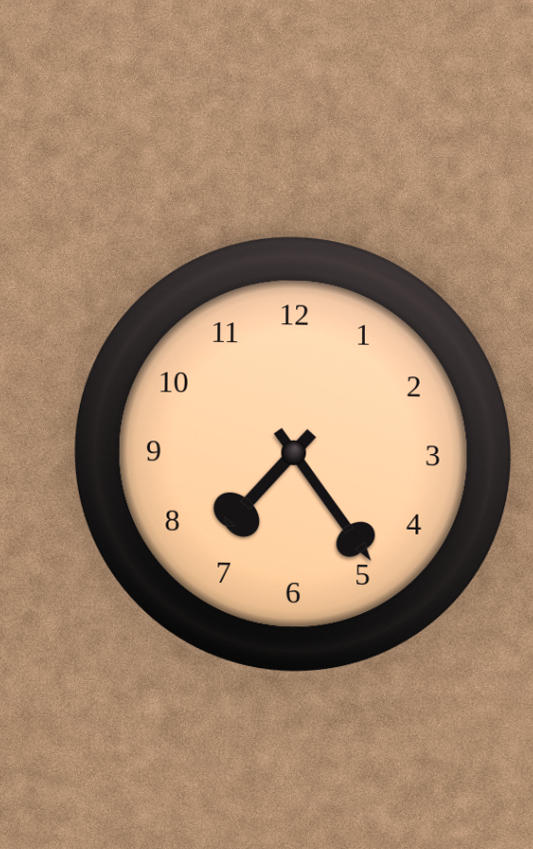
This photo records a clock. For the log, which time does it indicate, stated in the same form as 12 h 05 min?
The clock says 7 h 24 min
